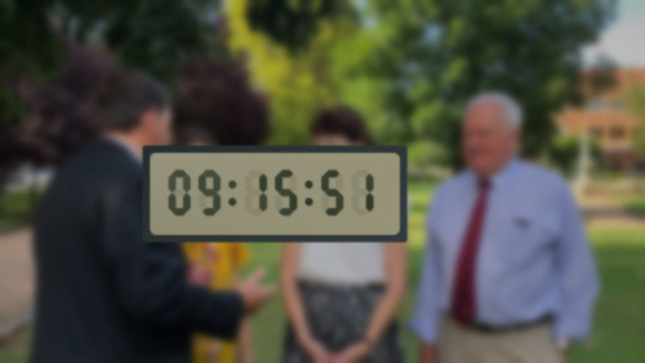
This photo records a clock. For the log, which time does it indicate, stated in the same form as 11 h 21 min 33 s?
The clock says 9 h 15 min 51 s
